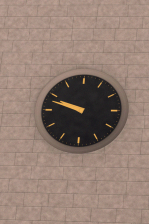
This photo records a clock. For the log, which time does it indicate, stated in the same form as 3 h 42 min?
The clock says 9 h 48 min
